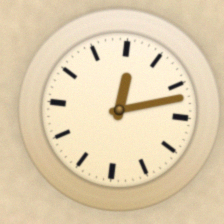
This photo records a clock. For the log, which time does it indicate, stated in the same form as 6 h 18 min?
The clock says 12 h 12 min
